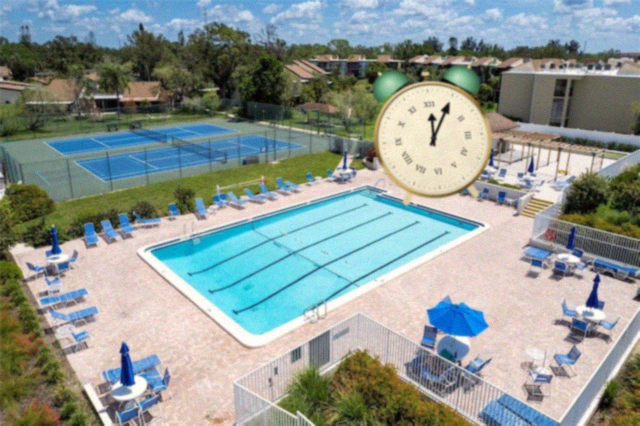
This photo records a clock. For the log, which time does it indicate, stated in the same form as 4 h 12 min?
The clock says 12 h 05 min
